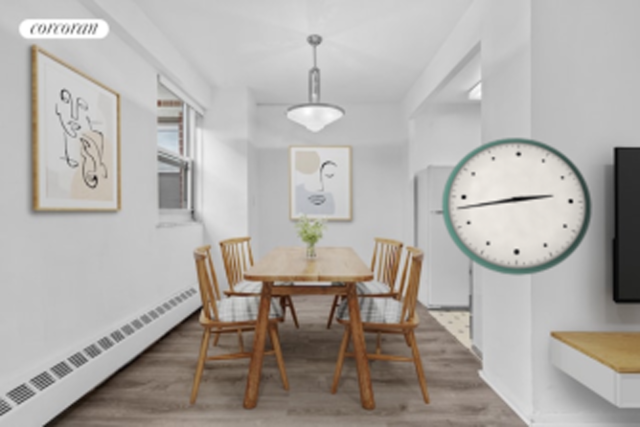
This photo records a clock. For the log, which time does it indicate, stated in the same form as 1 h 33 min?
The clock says 2 h 43 min
